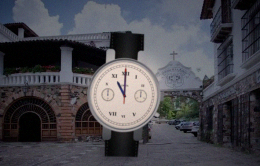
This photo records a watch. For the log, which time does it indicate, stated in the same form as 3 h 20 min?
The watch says 11 h 00 min
